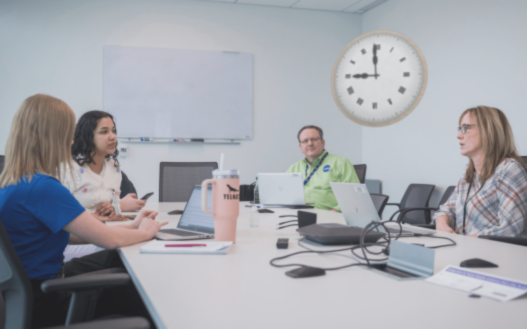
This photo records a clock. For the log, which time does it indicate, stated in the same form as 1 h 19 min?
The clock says 8 h 59 min
